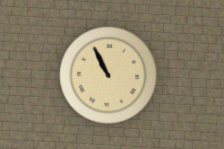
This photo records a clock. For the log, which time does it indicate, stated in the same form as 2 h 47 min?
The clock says 10 h 55 min
